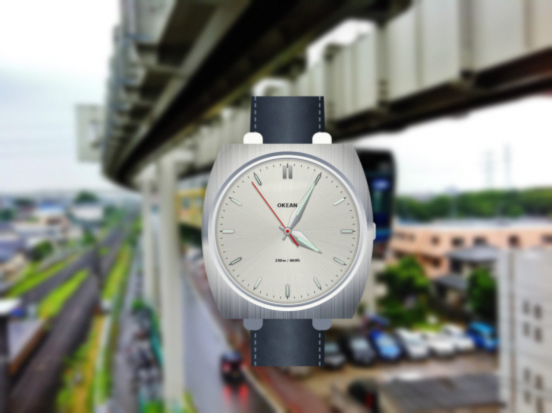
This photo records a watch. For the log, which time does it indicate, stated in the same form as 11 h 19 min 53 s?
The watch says 4 h 04 min 54 s
